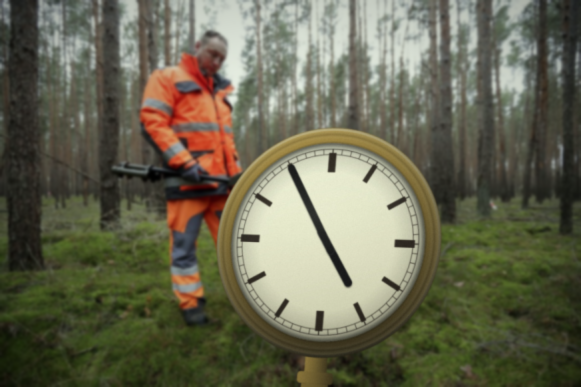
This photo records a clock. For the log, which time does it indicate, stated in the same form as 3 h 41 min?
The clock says 4 h 55 min
